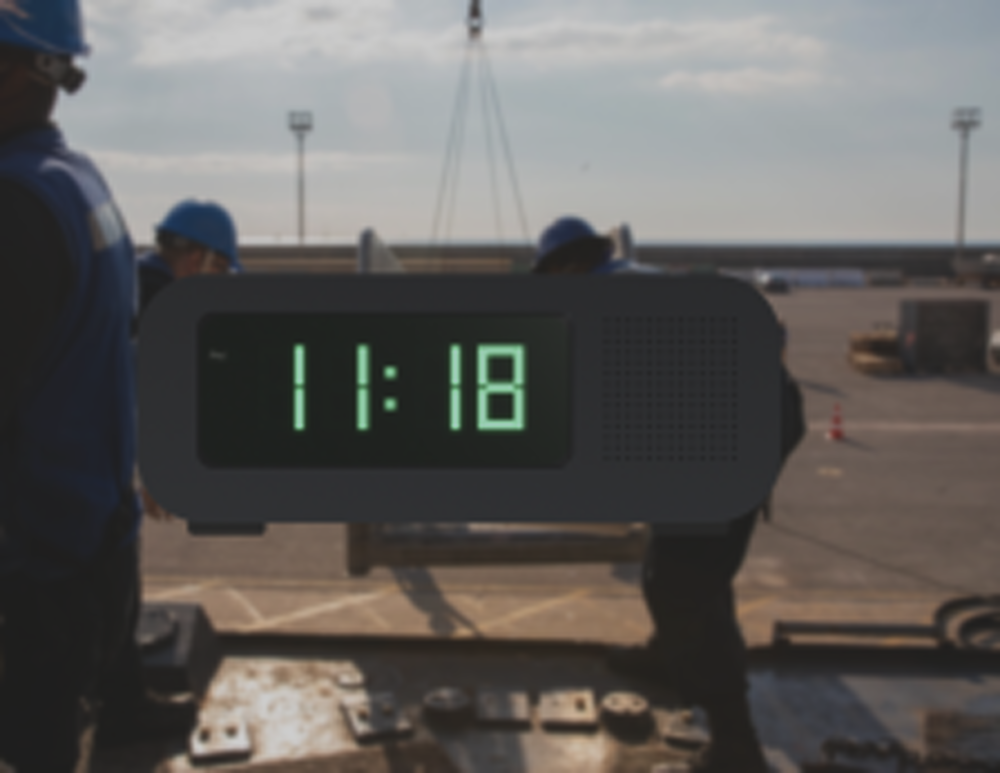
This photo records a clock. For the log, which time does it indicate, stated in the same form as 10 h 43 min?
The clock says 11 h 18 min
